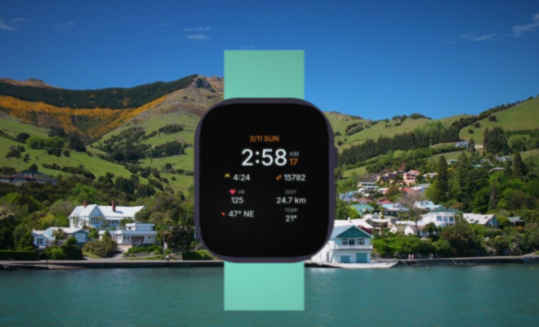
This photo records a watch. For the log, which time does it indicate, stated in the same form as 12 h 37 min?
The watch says 2 h 58 min
